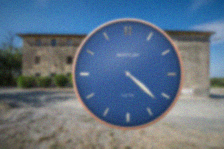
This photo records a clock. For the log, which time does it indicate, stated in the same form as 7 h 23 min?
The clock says 4 h 22 min
